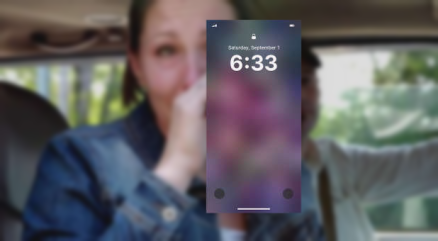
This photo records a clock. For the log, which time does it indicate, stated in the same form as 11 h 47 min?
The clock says 6 h 33 min
